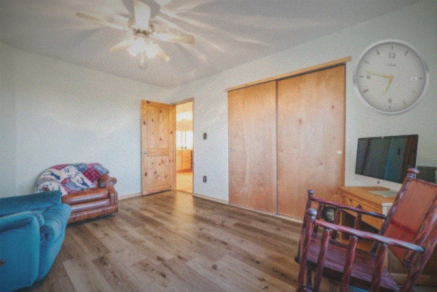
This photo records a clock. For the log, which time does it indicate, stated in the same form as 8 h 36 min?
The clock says 6 h 47 min
